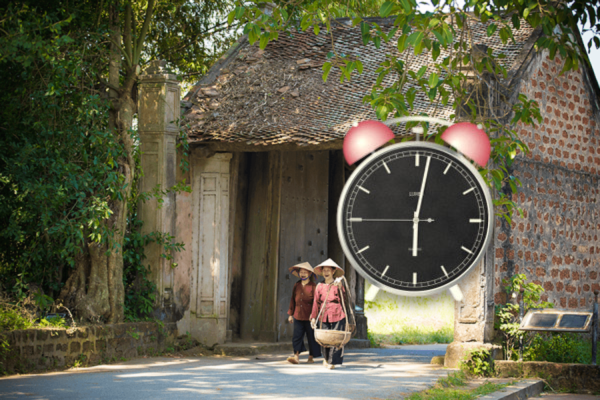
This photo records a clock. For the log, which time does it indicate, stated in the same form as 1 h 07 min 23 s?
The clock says 6 h 01 min 45 s
